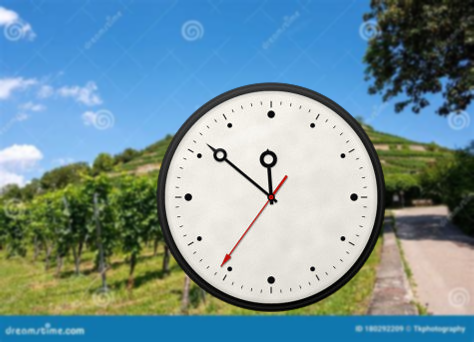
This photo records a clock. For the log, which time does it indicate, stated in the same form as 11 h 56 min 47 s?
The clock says 11 h 51 min 36 s
